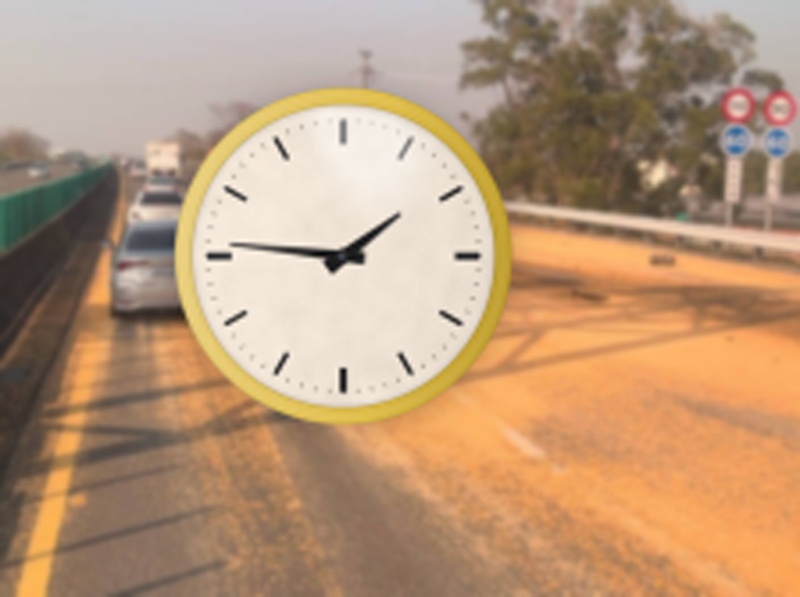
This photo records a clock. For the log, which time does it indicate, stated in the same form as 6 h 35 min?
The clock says 1 h 46 min
